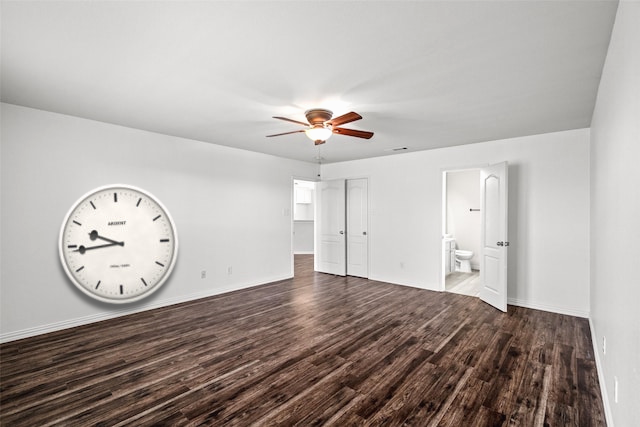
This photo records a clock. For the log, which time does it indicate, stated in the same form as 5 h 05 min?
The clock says 9 h 44 min
